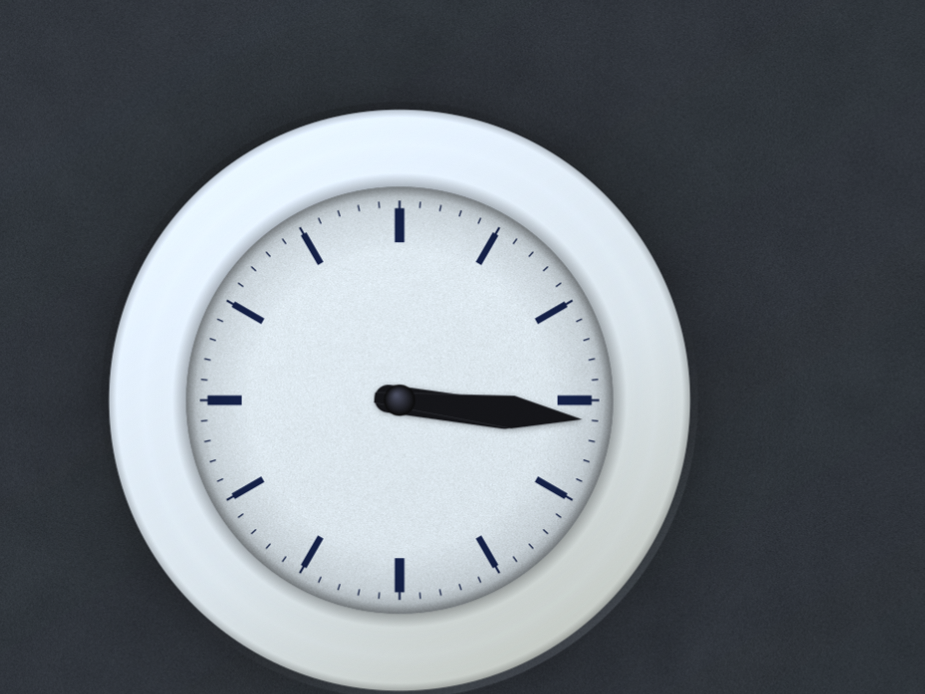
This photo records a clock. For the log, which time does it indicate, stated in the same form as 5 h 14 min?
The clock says 3 h 16 min
